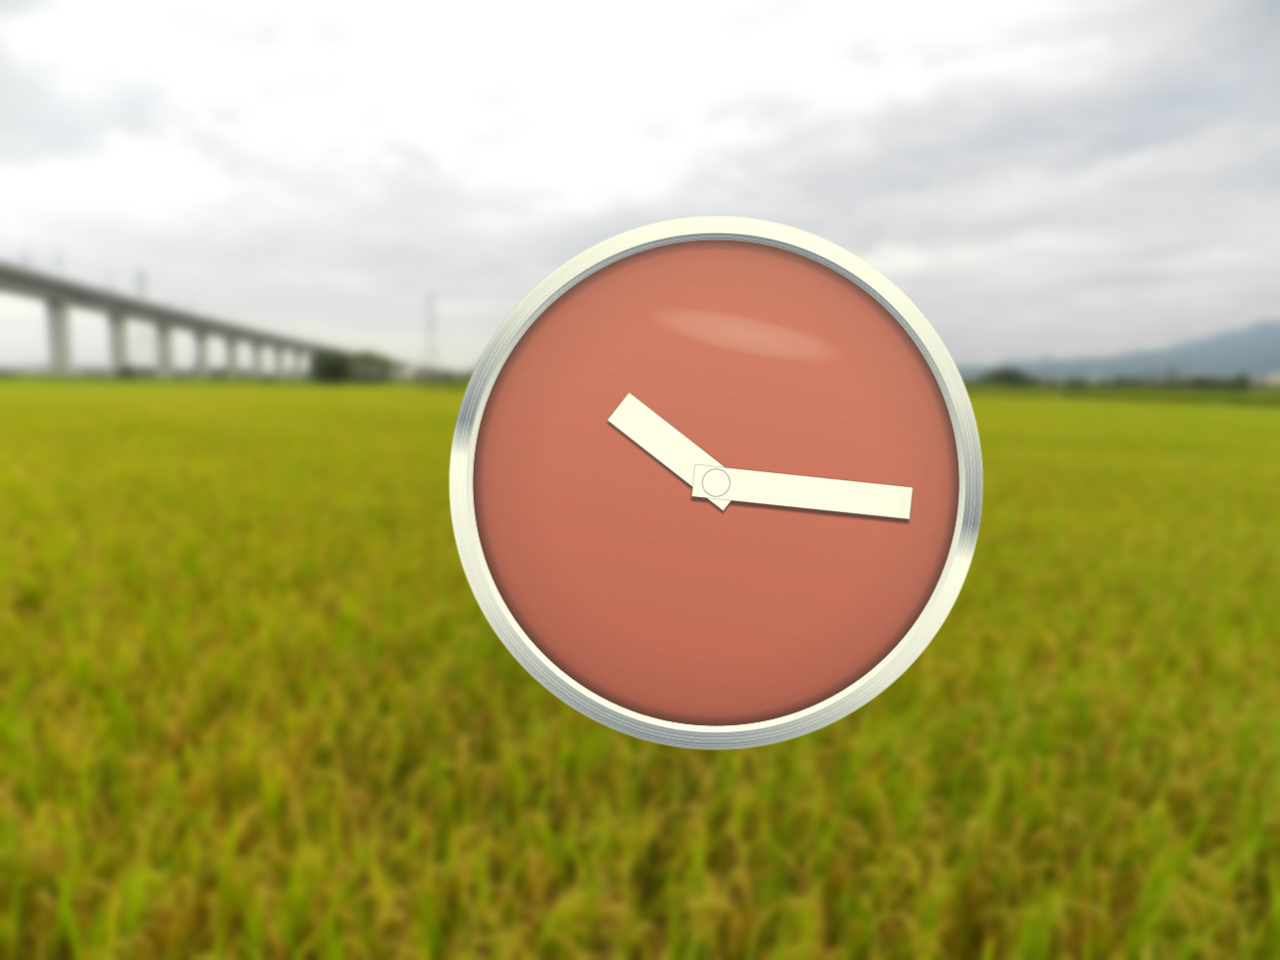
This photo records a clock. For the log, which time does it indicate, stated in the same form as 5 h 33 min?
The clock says 10 h 16 min
